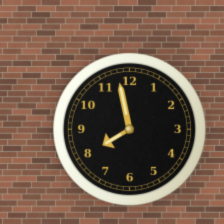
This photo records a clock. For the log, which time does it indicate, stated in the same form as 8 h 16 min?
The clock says 7 h 58 min
